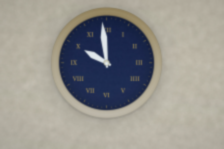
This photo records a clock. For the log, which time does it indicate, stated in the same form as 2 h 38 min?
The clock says 9 h 59 min
